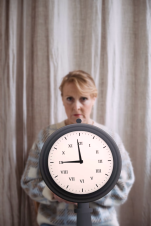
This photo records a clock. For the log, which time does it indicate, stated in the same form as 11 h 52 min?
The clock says 8 h 59 min
